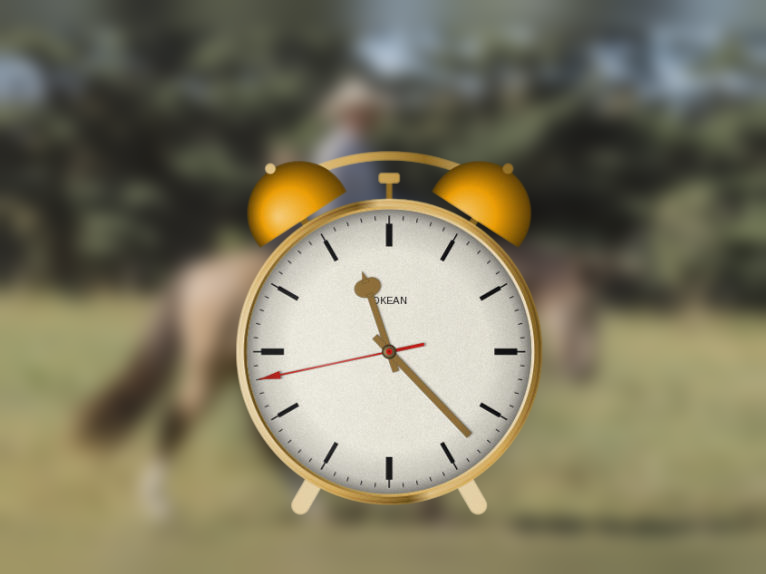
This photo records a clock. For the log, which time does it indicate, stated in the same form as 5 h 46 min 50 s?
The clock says 11 h 22 min 43 s
